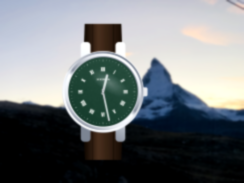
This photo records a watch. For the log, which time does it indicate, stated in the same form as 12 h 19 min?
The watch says 12 h 28 min
